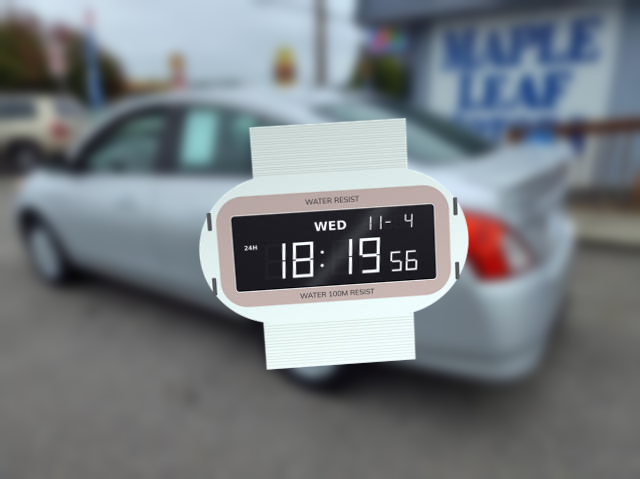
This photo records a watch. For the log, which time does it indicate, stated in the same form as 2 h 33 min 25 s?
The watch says 18 h 19 min 56 s
